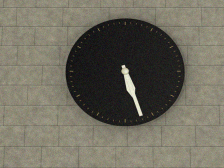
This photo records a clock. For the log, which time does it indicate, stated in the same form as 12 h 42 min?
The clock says 5 h 27 min
